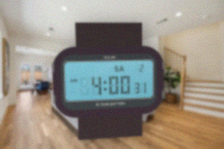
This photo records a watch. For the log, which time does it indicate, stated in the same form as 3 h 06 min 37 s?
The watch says 4 h 00 min 31 s
